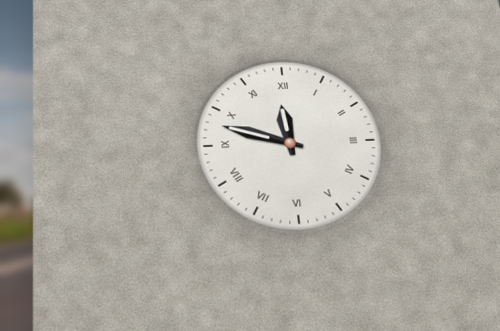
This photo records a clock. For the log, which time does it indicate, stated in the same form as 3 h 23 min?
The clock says 11 h 48 min
